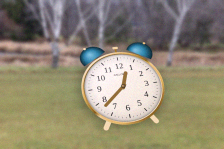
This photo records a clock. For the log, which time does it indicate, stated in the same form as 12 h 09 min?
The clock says 12 h 38 min
